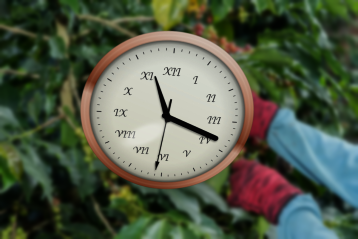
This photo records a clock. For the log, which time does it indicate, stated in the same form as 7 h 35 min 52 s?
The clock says 11 h 18 min 31 s
